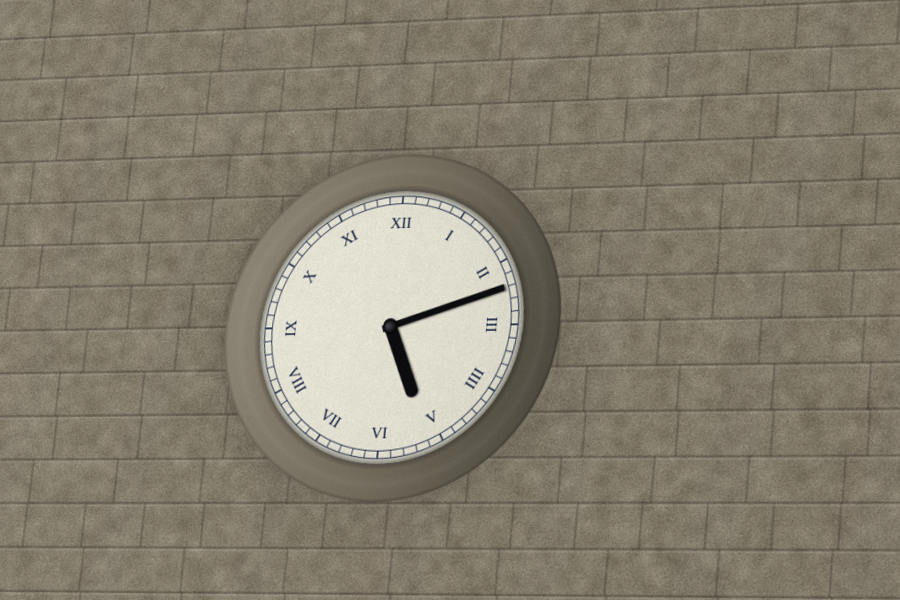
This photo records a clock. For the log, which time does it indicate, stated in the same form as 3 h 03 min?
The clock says 5 h 12 min
